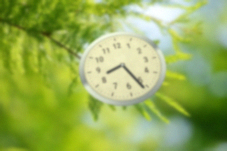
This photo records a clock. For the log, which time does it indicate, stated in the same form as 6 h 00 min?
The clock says 8 h 26 min
